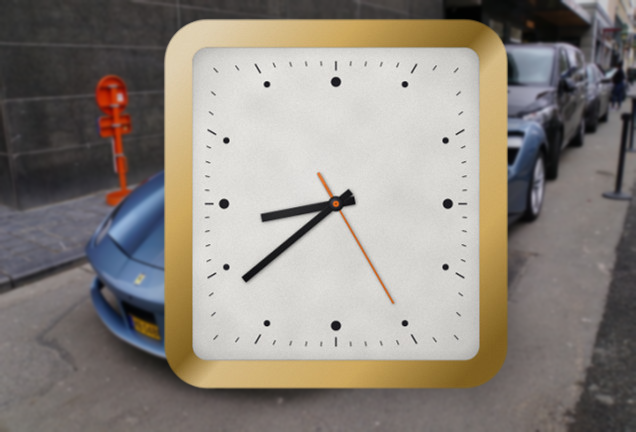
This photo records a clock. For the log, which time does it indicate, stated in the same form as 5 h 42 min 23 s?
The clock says 8 h 38 min 25 s
